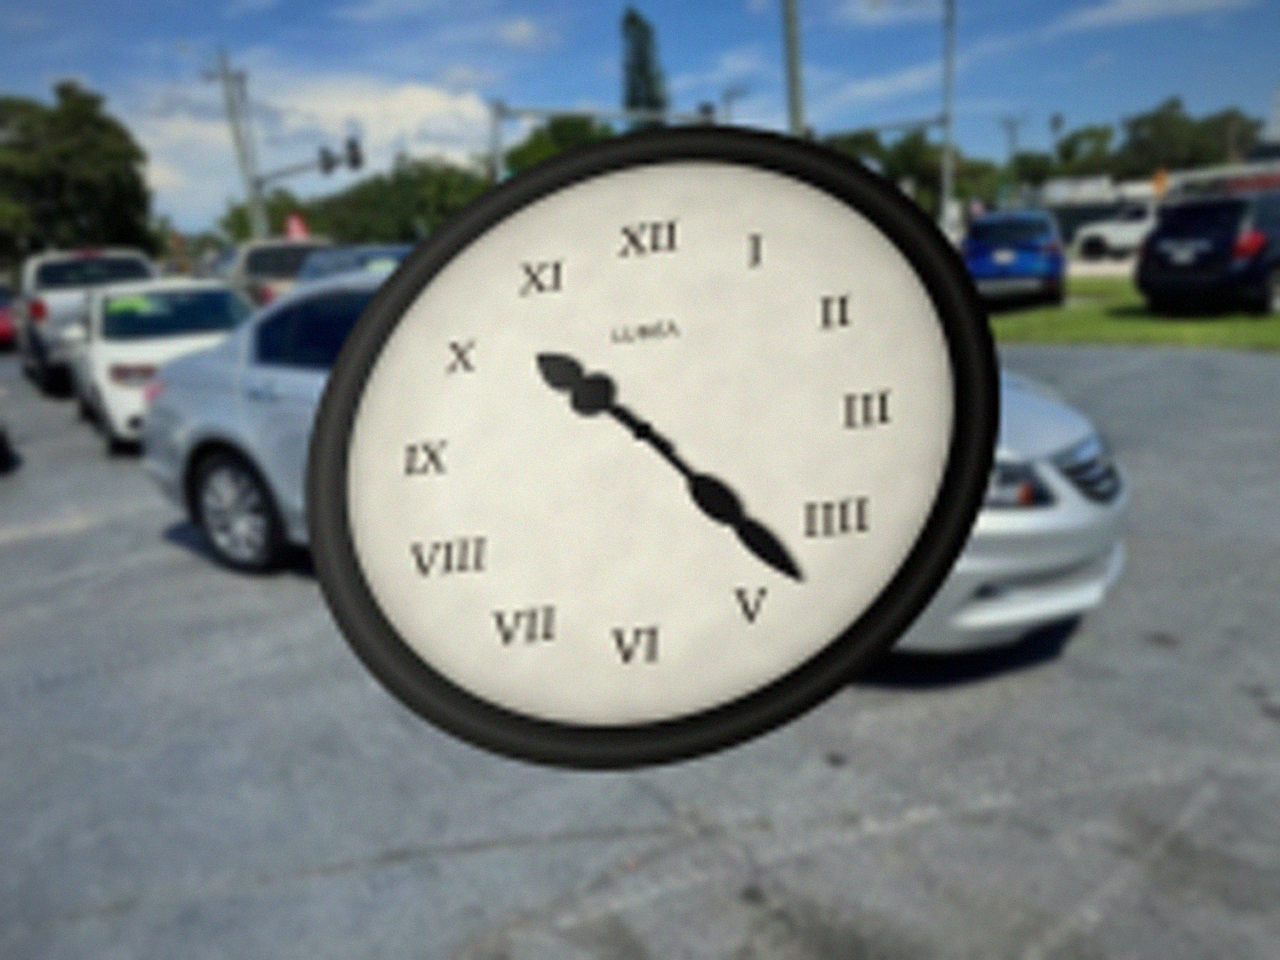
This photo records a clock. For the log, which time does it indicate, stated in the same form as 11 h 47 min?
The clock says 10 h 23 min
